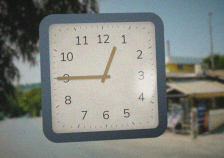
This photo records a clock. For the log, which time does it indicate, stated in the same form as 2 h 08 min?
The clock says 12 h 45 min
